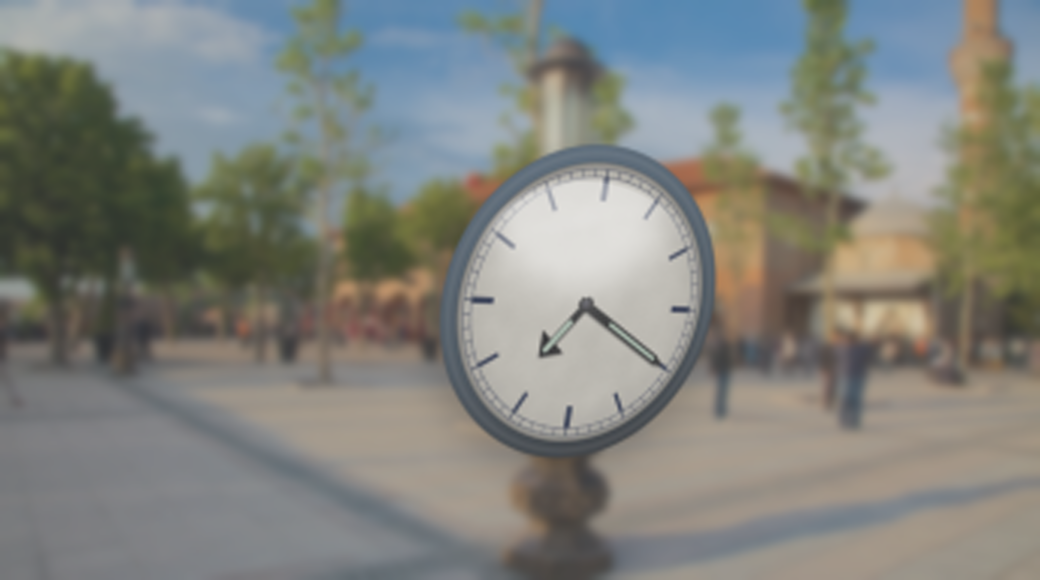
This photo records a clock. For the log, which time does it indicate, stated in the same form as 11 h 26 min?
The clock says 7 h 20 min
